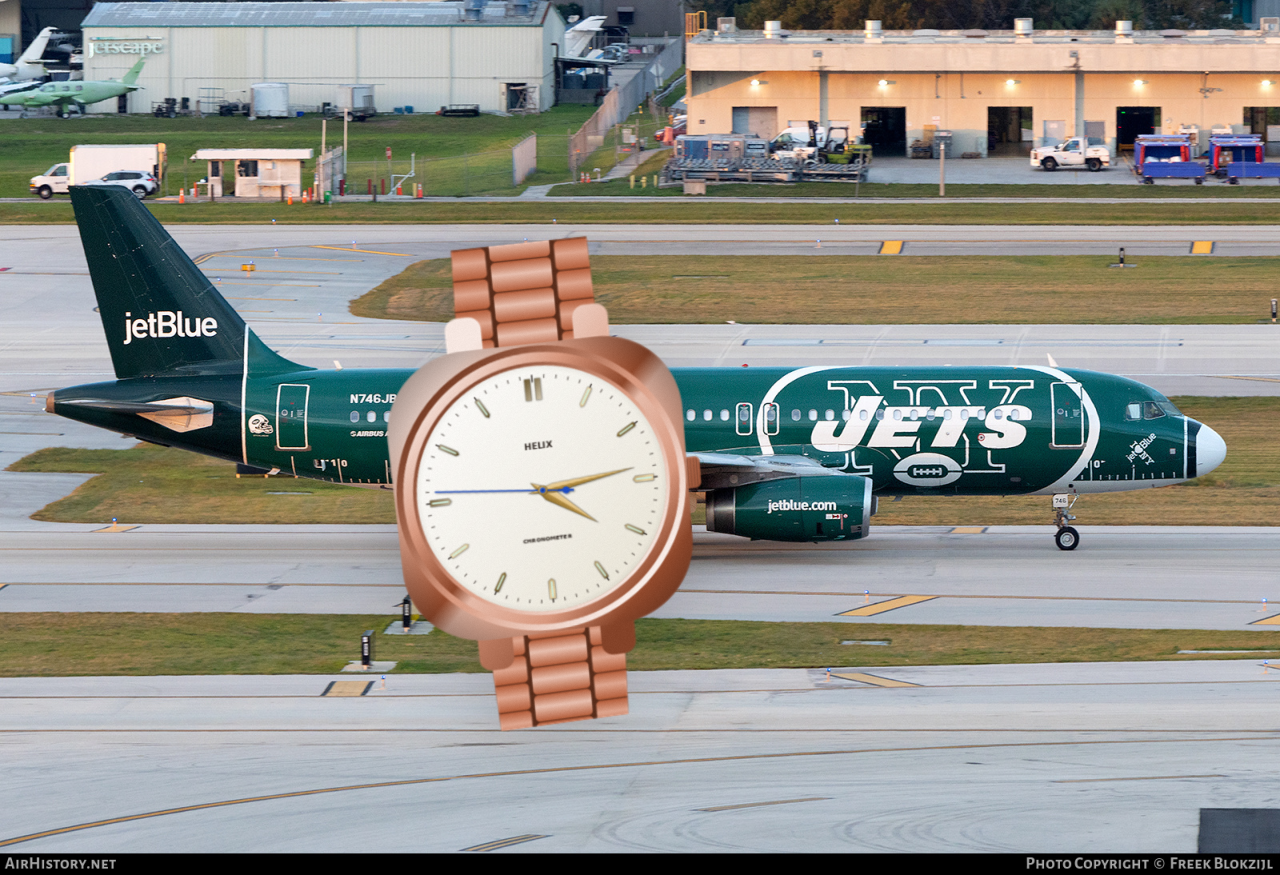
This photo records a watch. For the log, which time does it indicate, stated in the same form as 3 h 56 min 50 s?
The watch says 4 h 13 min 46 s
